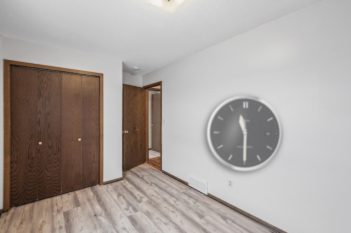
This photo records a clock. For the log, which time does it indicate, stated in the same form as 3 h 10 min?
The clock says 11 h 30 min
